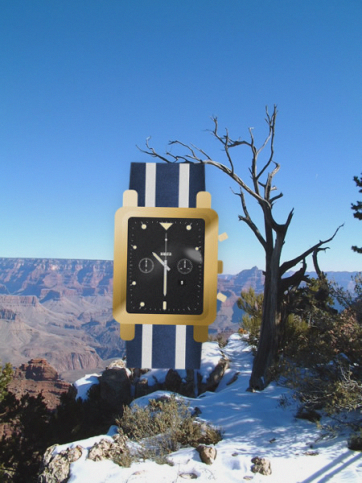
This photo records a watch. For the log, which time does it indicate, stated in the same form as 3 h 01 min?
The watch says 10 h 30 min
